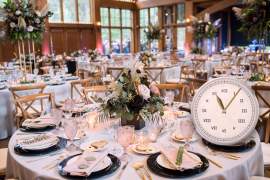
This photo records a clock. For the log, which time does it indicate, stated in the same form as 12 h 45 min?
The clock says 11 h 06 min
